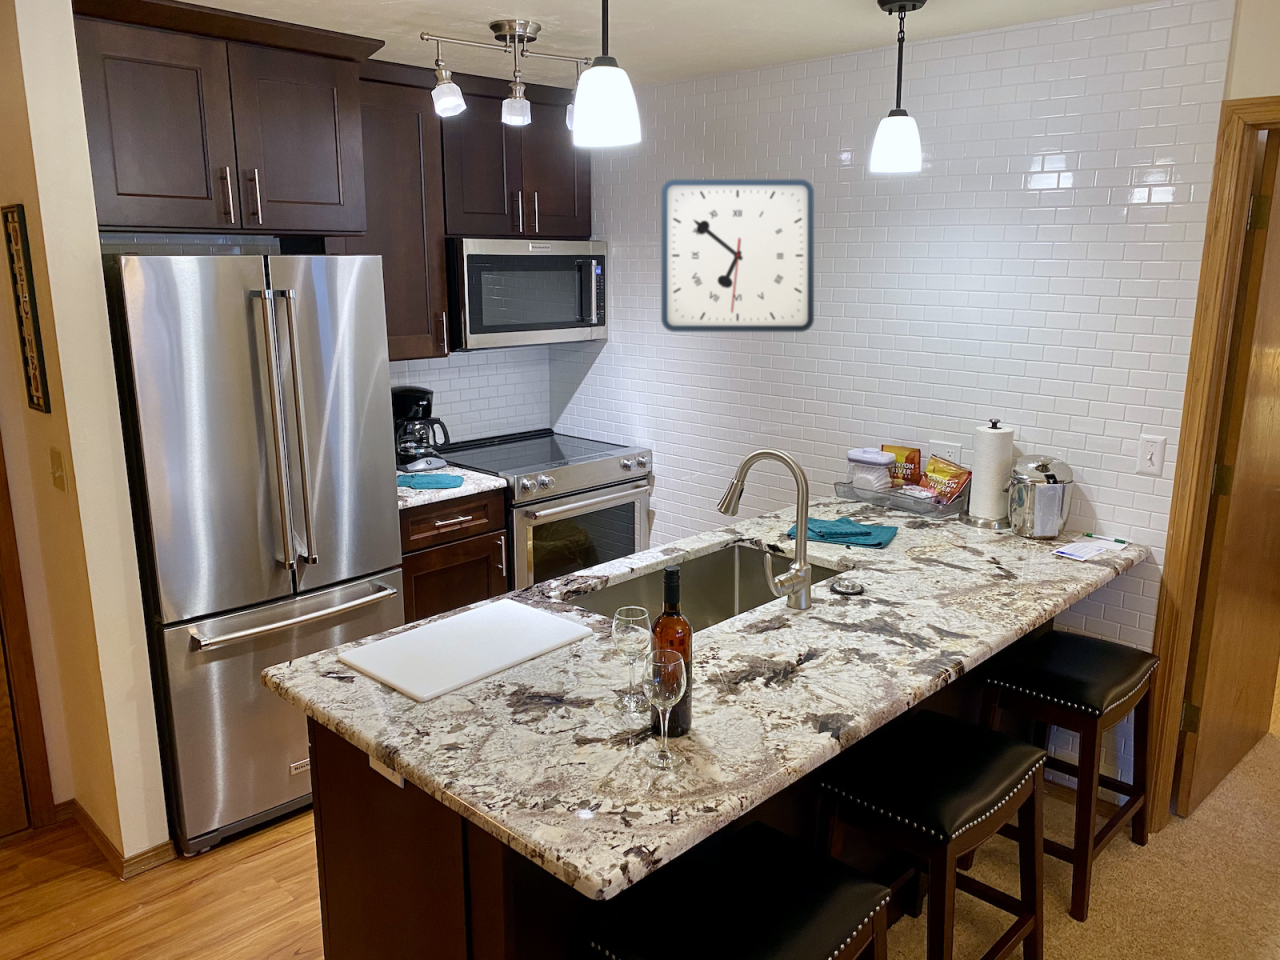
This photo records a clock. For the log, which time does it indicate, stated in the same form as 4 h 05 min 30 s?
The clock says 6 h 51 min 31 s
